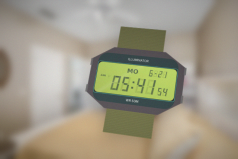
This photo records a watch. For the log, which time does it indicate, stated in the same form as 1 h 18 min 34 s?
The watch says 5 h 41 min 54 s
